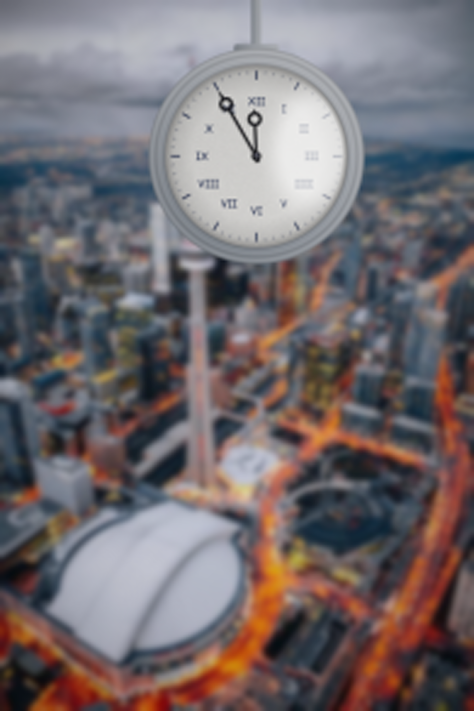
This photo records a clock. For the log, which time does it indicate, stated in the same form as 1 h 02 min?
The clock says 11 h 55 min
